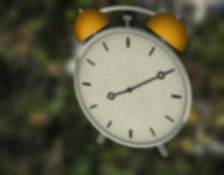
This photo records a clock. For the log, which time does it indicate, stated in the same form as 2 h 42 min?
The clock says 8 h 10 min
